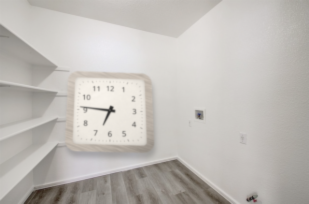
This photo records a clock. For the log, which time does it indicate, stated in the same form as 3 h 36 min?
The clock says 6 h 46 min
